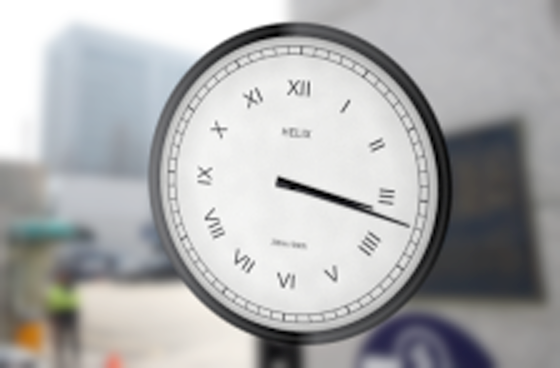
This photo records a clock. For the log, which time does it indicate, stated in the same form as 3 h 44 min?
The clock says 3 h 17 min
